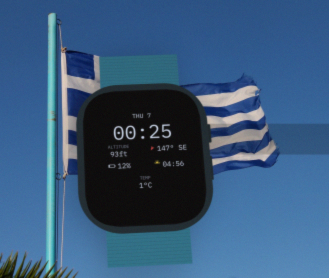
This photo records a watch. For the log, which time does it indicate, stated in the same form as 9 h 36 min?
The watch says 0 h 25 min
